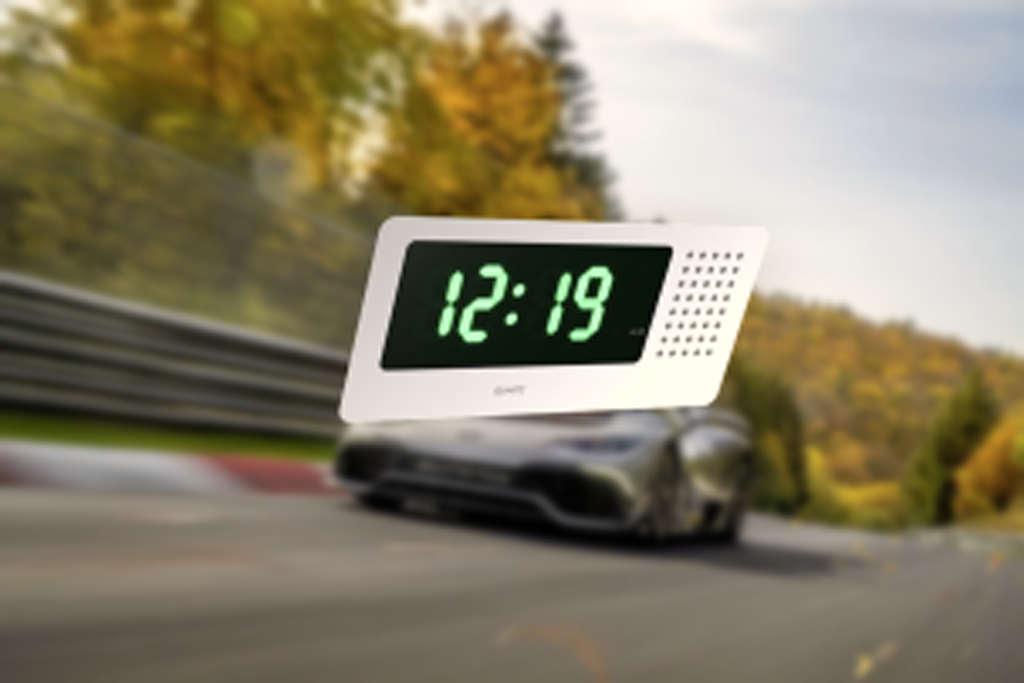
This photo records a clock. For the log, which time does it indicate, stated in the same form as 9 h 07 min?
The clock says 12 h 19 min
